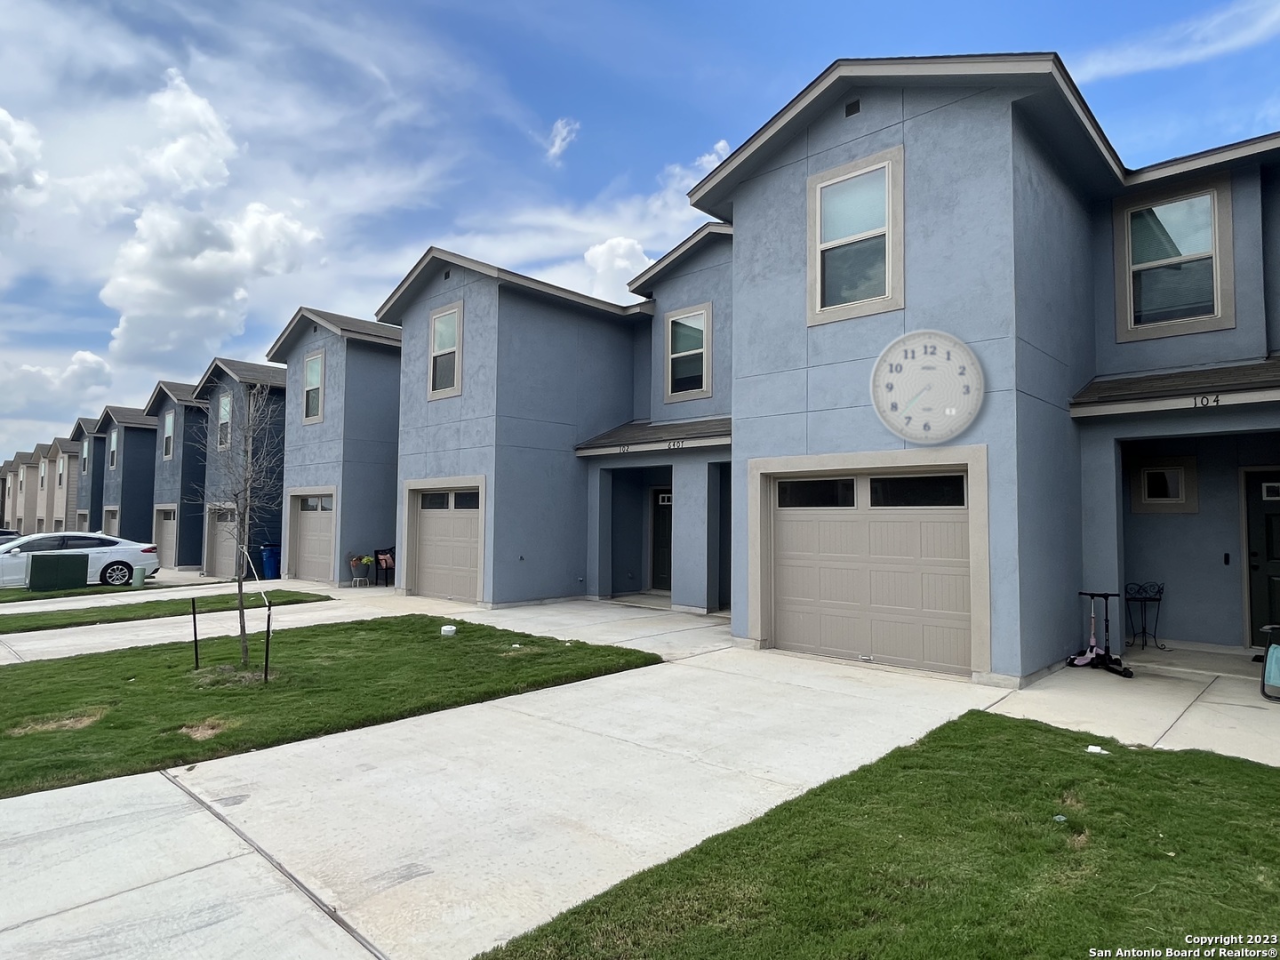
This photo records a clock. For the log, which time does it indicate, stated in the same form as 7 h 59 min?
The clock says 7 h 37 min
